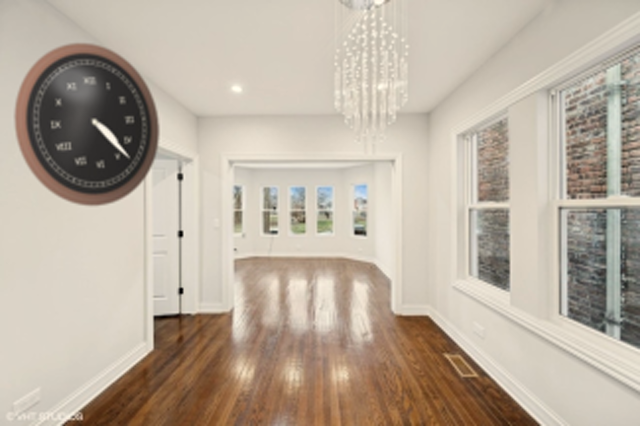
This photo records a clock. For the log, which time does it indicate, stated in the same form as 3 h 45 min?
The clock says 4 h 23 min
